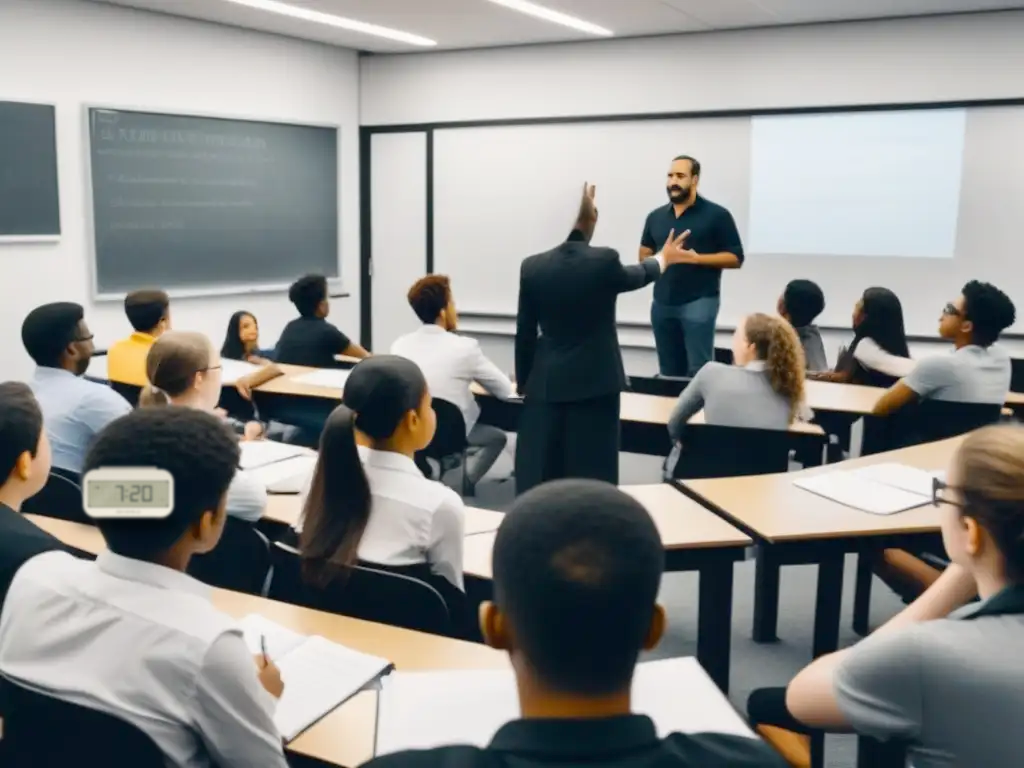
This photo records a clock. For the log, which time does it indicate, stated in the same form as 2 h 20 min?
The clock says 7 h 20 min
